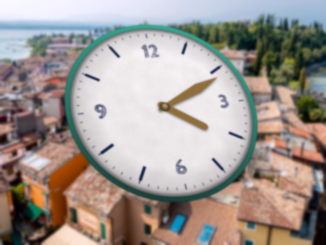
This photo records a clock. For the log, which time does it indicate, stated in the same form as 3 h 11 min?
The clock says 4 h 11 min
